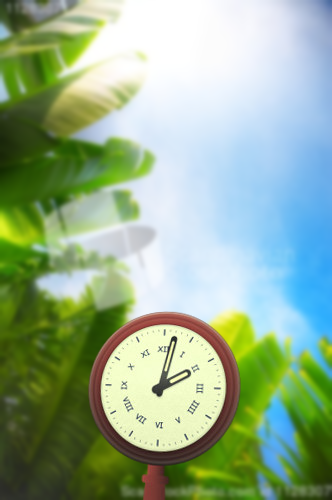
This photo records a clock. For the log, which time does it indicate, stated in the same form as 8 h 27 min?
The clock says 2 h 02 min
